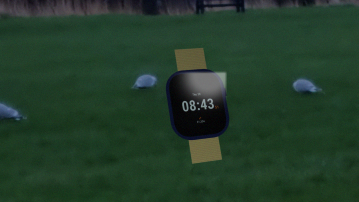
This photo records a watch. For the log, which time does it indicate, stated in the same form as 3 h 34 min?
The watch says 8 h 43 min
